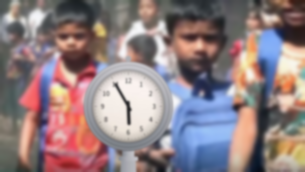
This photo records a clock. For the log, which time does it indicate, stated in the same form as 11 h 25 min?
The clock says 5 h 55 min
